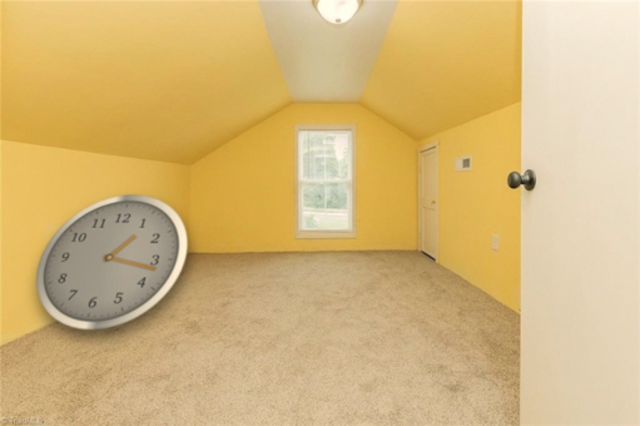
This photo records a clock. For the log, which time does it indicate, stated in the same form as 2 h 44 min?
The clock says 1 h 17 min
